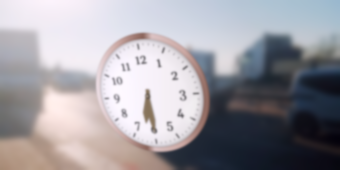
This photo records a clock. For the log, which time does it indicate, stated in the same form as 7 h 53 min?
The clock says 6 h 30 min
